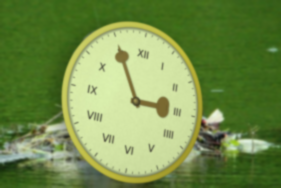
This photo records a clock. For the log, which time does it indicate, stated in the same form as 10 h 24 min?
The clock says 2 h 55 min
